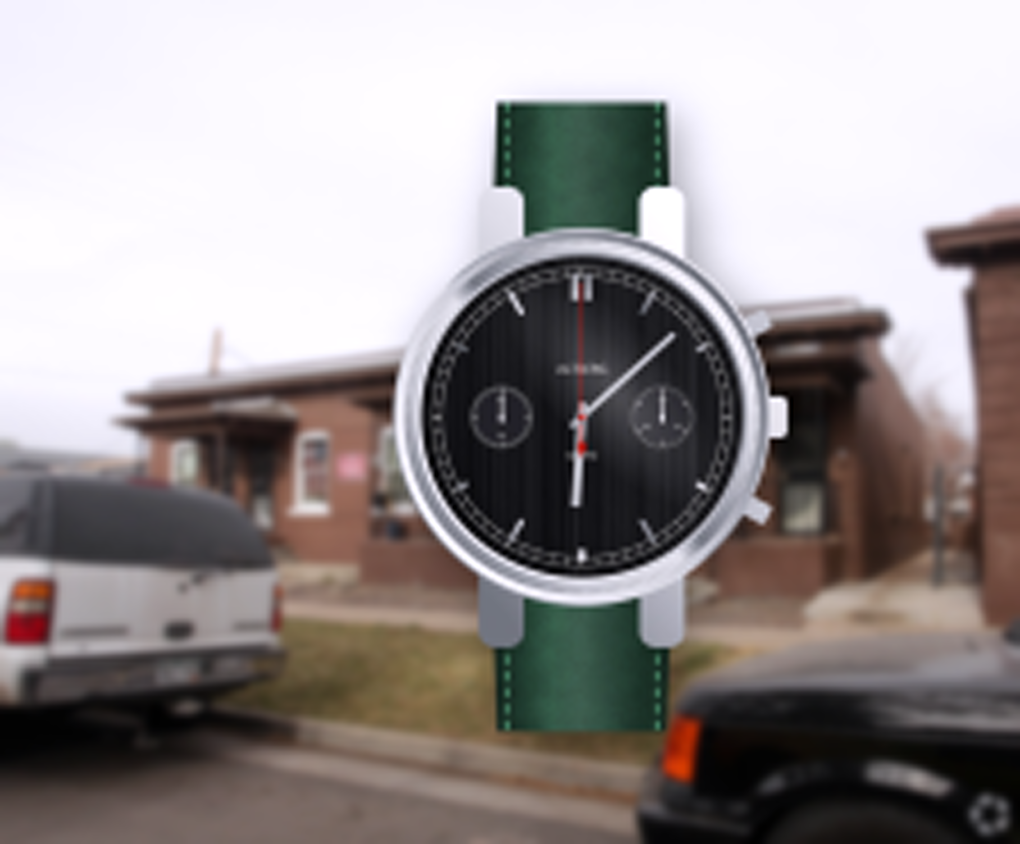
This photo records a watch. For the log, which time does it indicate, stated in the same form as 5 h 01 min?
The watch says 6 h 08 min
